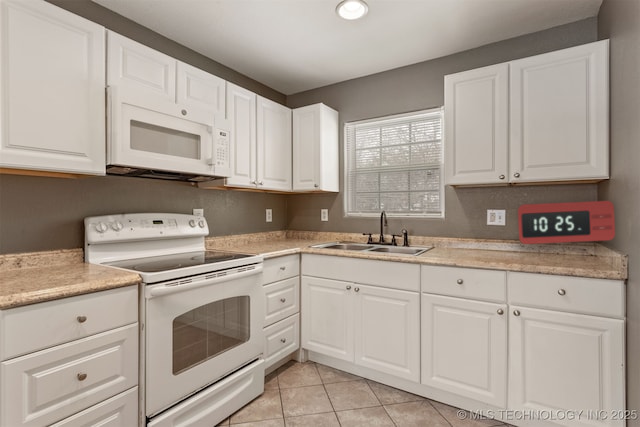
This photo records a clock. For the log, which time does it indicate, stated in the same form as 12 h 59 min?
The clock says 10 h 25 min
